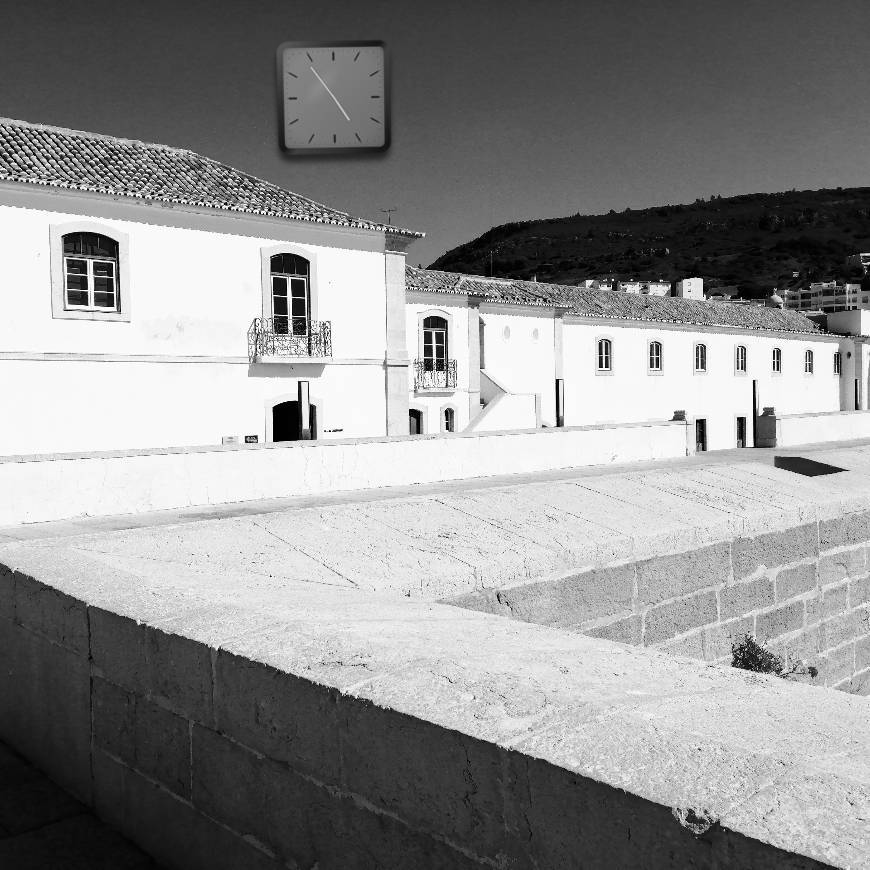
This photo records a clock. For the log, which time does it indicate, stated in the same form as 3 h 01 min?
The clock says 4 h 54 min
